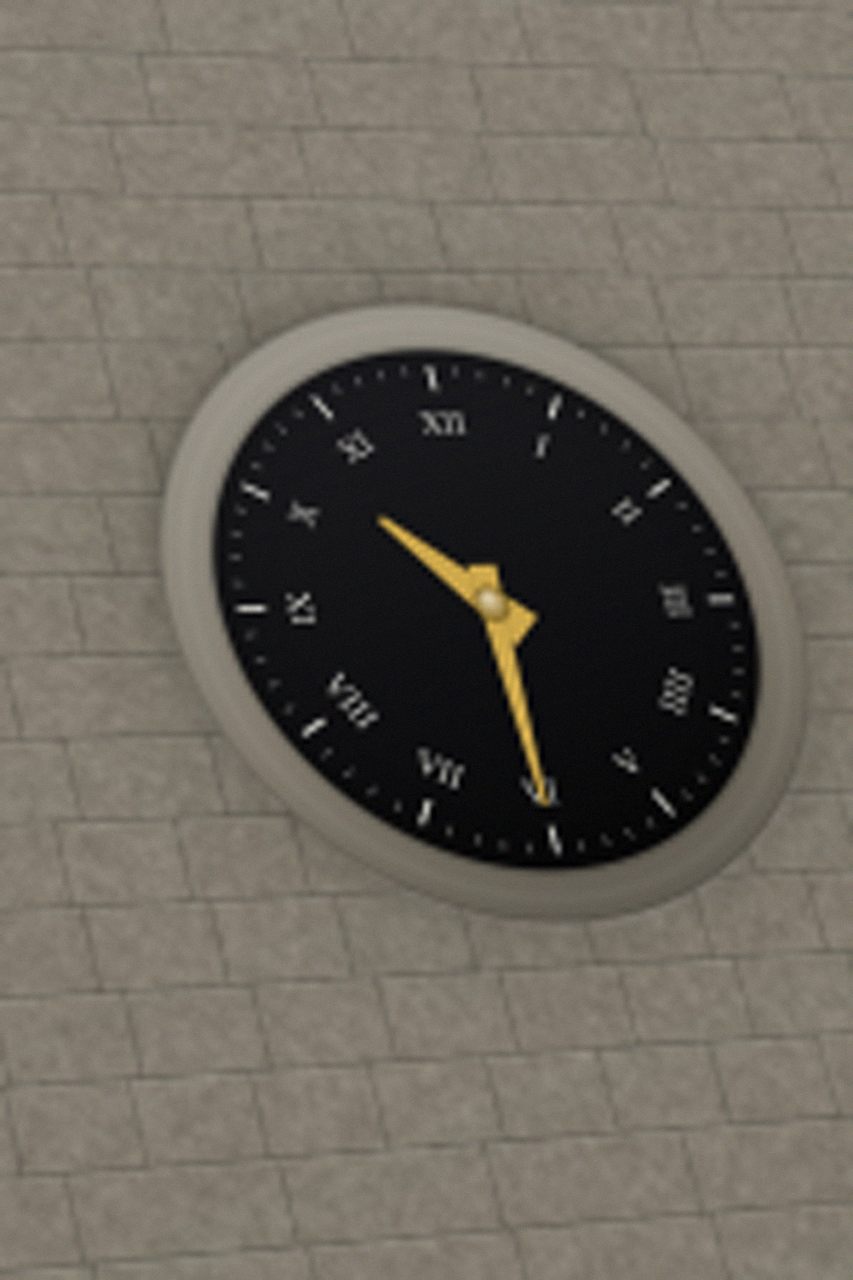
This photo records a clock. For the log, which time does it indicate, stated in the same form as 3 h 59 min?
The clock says 10 h 30 min
